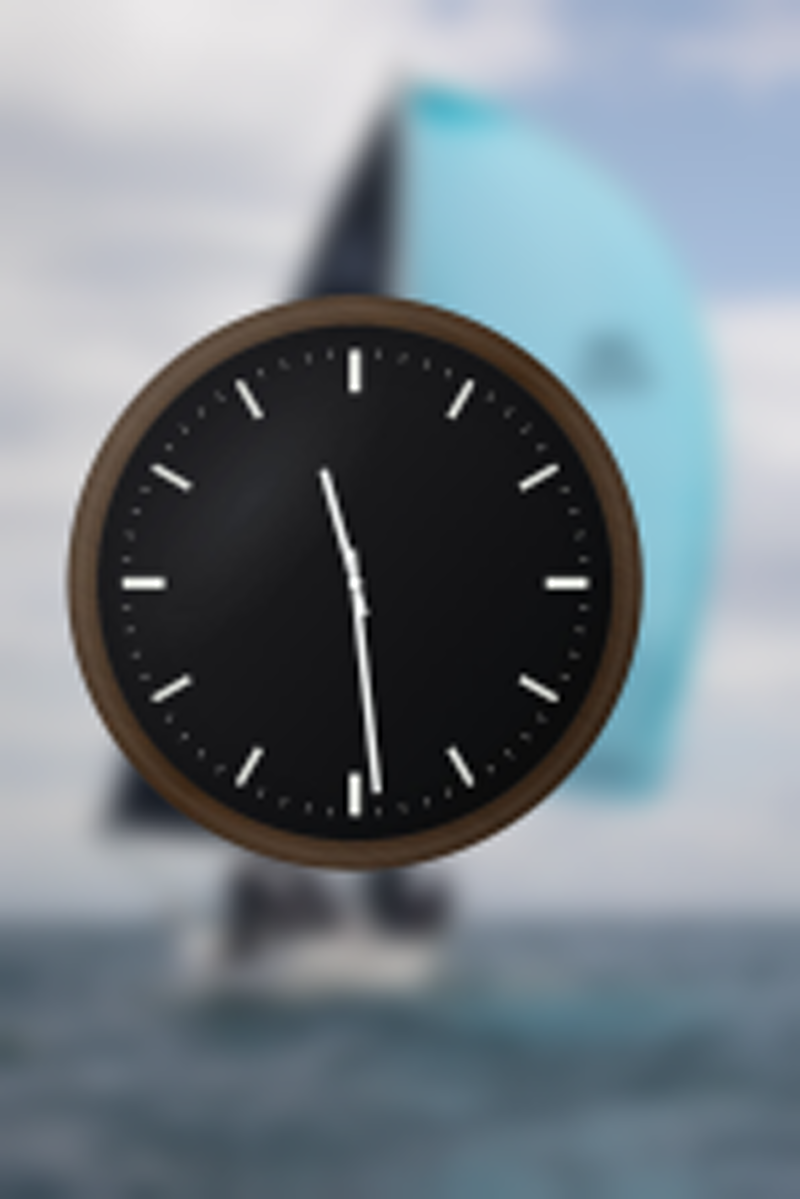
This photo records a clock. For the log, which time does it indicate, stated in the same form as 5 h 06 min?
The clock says 11 h 29 min
